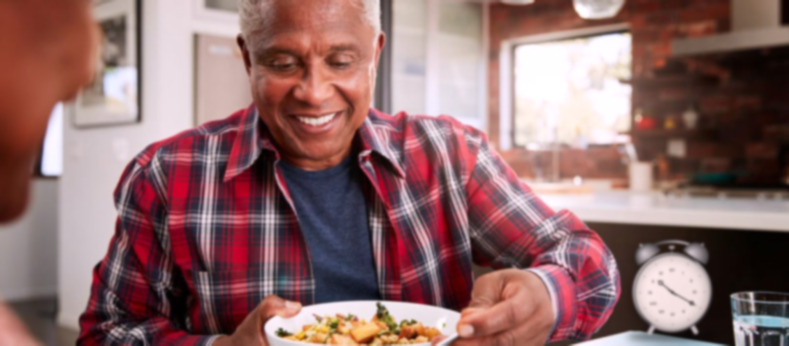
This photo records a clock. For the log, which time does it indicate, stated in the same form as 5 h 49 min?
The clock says 10 h 20 min
